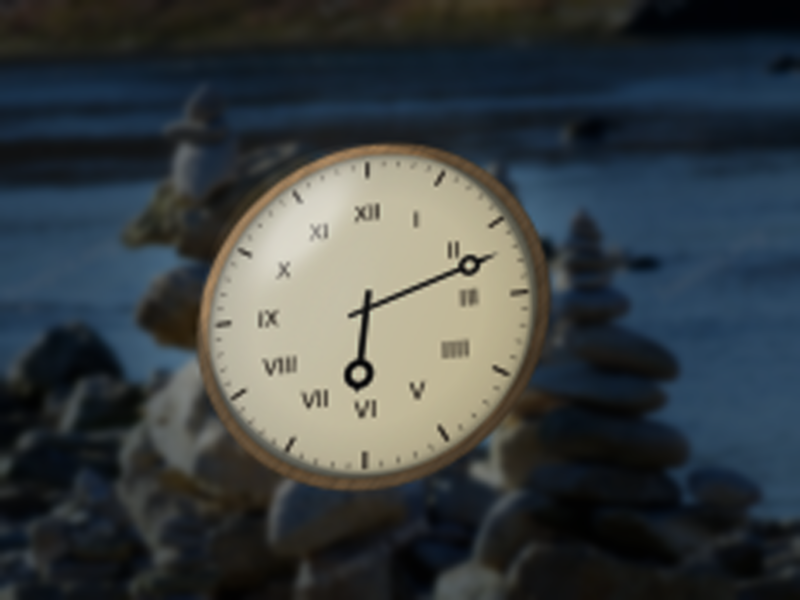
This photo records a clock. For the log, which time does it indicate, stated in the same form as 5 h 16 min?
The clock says 6 h 12 min
